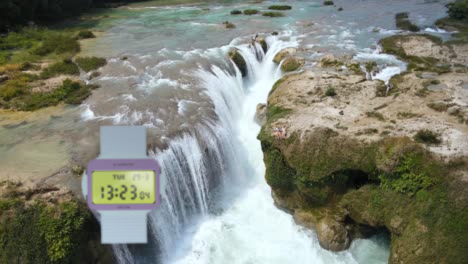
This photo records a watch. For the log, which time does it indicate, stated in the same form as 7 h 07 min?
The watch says 13 h 23 min
